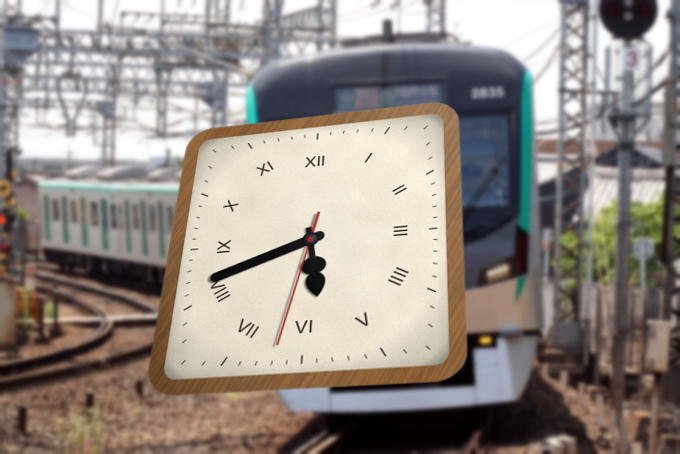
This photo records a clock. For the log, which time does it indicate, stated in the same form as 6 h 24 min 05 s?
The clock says 5 h 41 min 32 s
